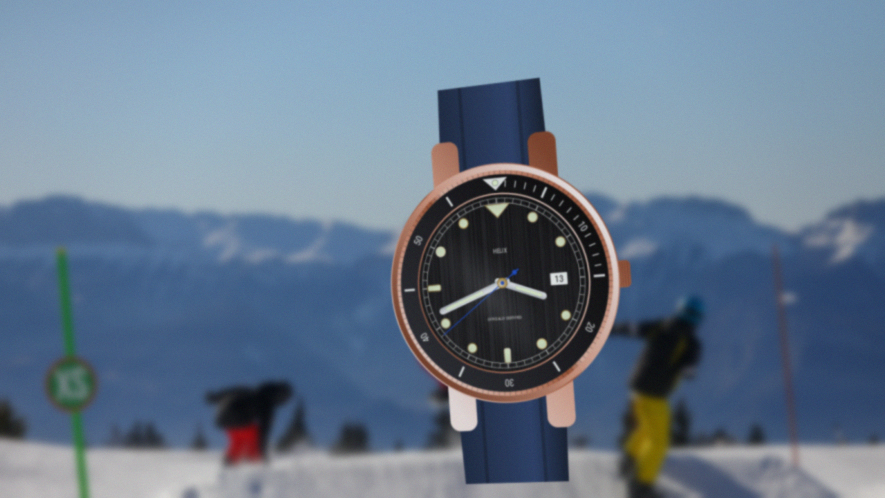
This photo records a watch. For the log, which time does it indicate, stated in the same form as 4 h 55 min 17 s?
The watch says 3 h 41 min 39 s
